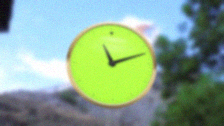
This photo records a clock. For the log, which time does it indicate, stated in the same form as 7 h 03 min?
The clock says 11 h 12 min
